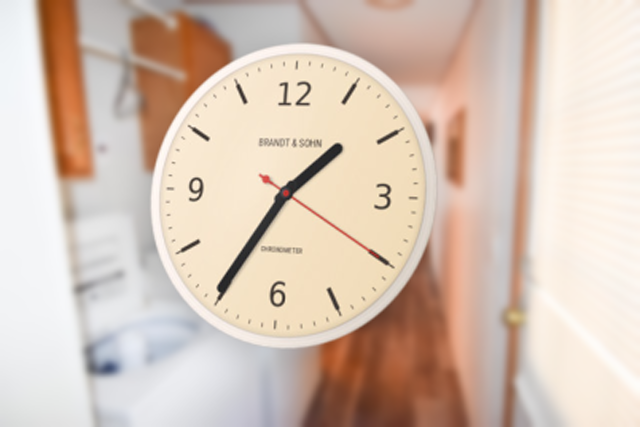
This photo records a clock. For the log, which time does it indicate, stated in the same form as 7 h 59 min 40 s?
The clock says 1 h 35 min 20 s
